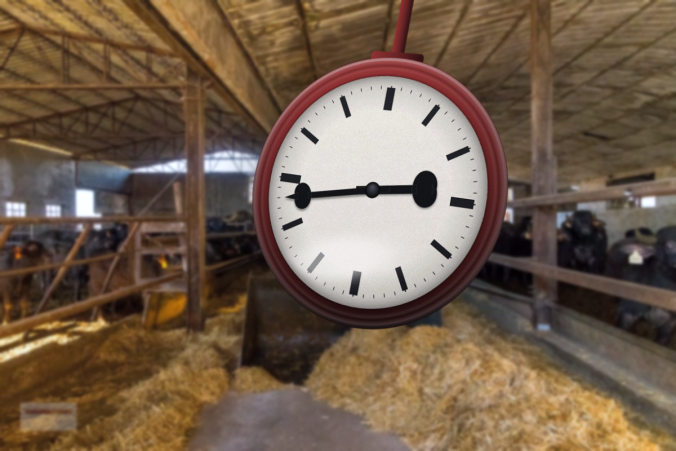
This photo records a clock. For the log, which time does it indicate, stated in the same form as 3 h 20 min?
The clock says 2 h 43 min
